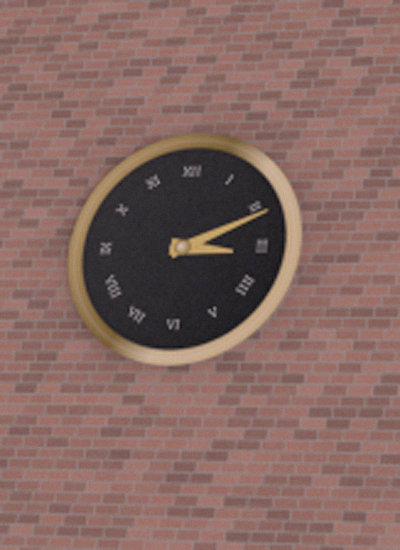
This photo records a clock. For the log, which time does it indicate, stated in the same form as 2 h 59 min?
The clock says 3 h 11 min
